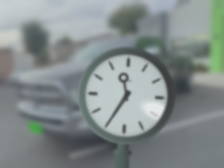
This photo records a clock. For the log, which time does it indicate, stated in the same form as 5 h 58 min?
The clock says 11 h 35 min
